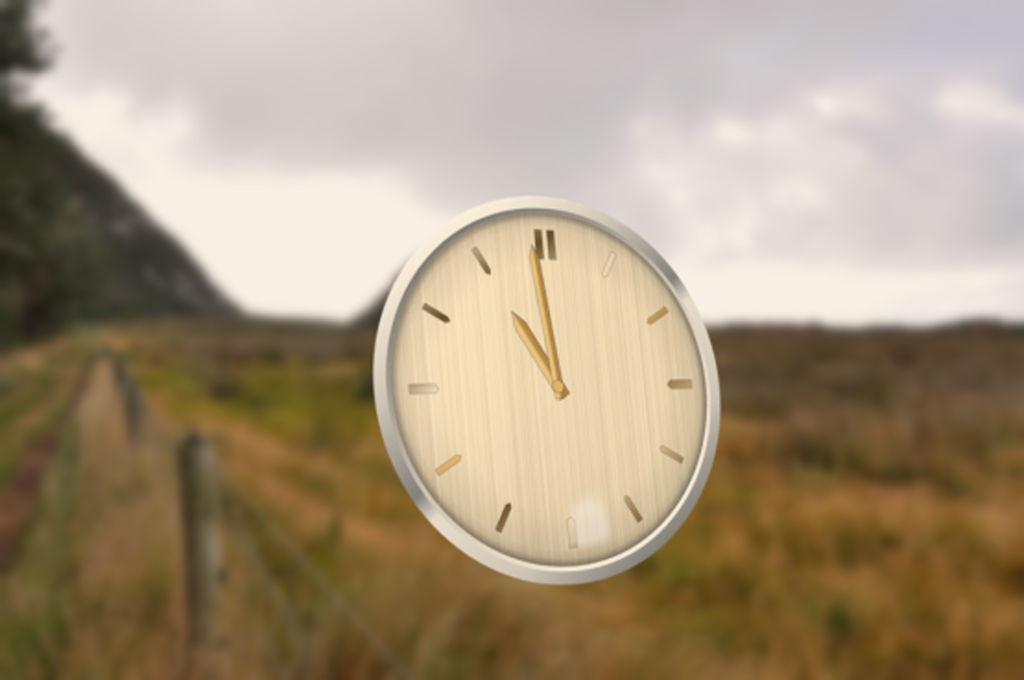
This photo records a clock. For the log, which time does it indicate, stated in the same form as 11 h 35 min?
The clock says 10 h 59 min
